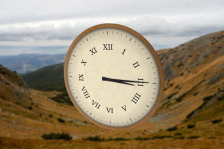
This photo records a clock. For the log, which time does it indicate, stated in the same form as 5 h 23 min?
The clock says 3 h 15 min
